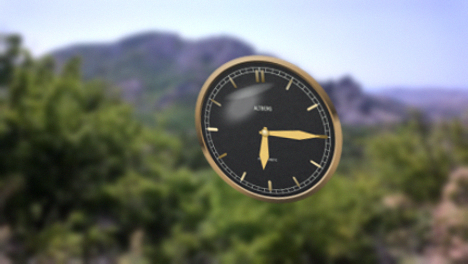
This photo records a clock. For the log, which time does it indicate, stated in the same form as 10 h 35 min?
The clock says 6 h 15 min
